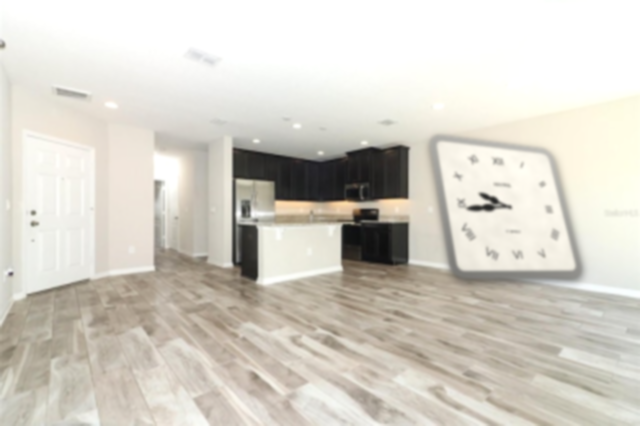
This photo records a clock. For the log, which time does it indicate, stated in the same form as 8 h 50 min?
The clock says 9 h 44 min
